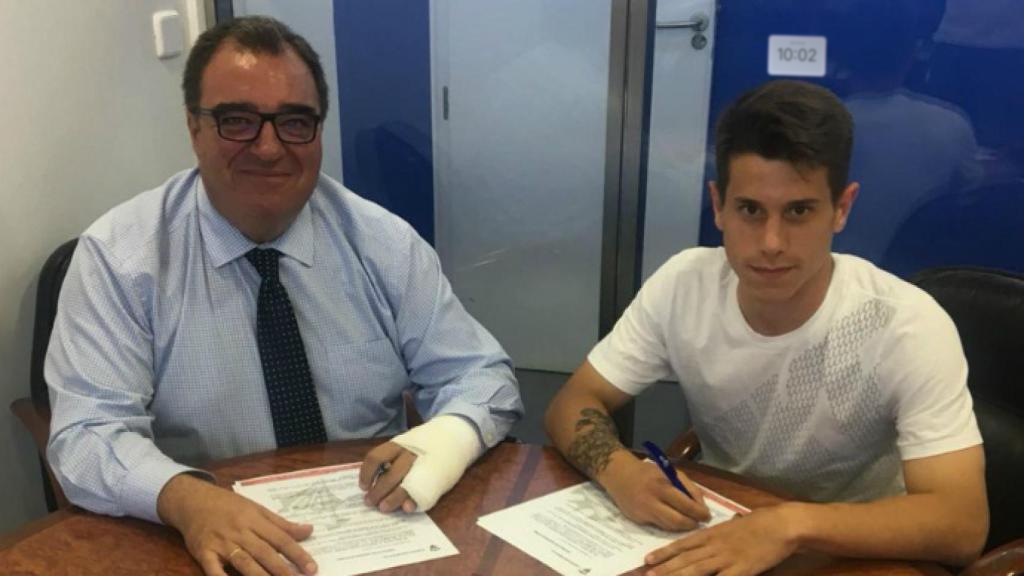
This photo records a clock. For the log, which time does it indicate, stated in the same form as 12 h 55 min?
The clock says 10 h 02 min
